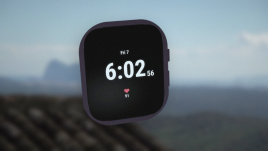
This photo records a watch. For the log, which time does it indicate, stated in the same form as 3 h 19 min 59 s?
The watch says 6 h 02 min 56 s
